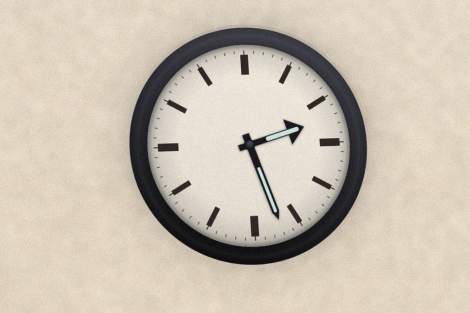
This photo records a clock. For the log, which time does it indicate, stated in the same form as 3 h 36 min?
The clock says 2 h 27 min
